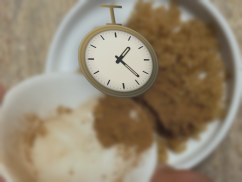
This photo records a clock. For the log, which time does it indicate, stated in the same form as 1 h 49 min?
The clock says 1 h 23 min
